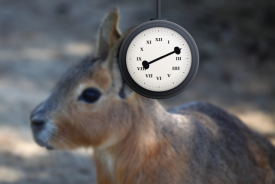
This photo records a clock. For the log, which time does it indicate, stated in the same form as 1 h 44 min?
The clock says 8 h 11 min
